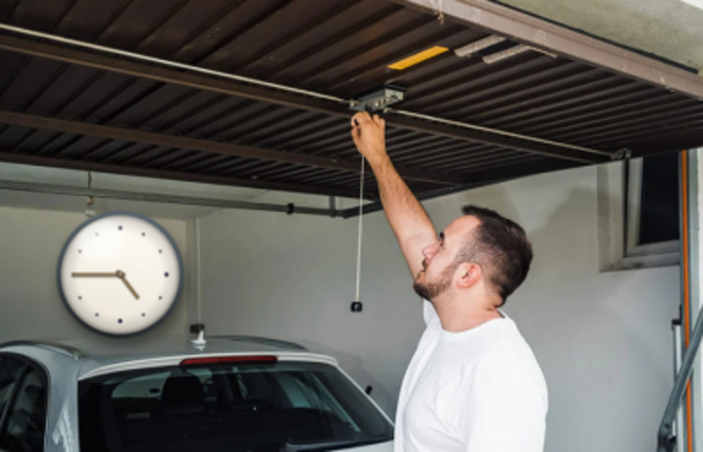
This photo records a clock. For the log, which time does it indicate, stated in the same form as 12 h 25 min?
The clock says 4 h 45 min
